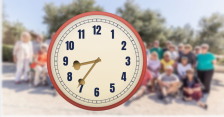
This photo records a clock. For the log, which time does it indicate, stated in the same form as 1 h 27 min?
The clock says 8 h 36 min
